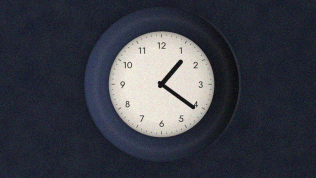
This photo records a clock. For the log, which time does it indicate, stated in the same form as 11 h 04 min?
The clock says 1 h 21 min
